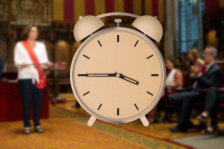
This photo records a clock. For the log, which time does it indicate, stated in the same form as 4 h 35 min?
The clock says 3 h 45 min
